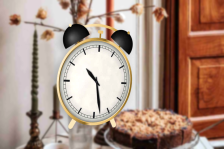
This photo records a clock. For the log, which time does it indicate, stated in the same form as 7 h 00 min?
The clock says 10 h 28 min
